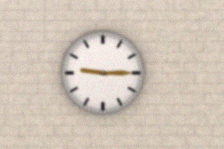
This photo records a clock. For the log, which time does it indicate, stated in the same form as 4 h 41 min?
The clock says 9 h 15 min
